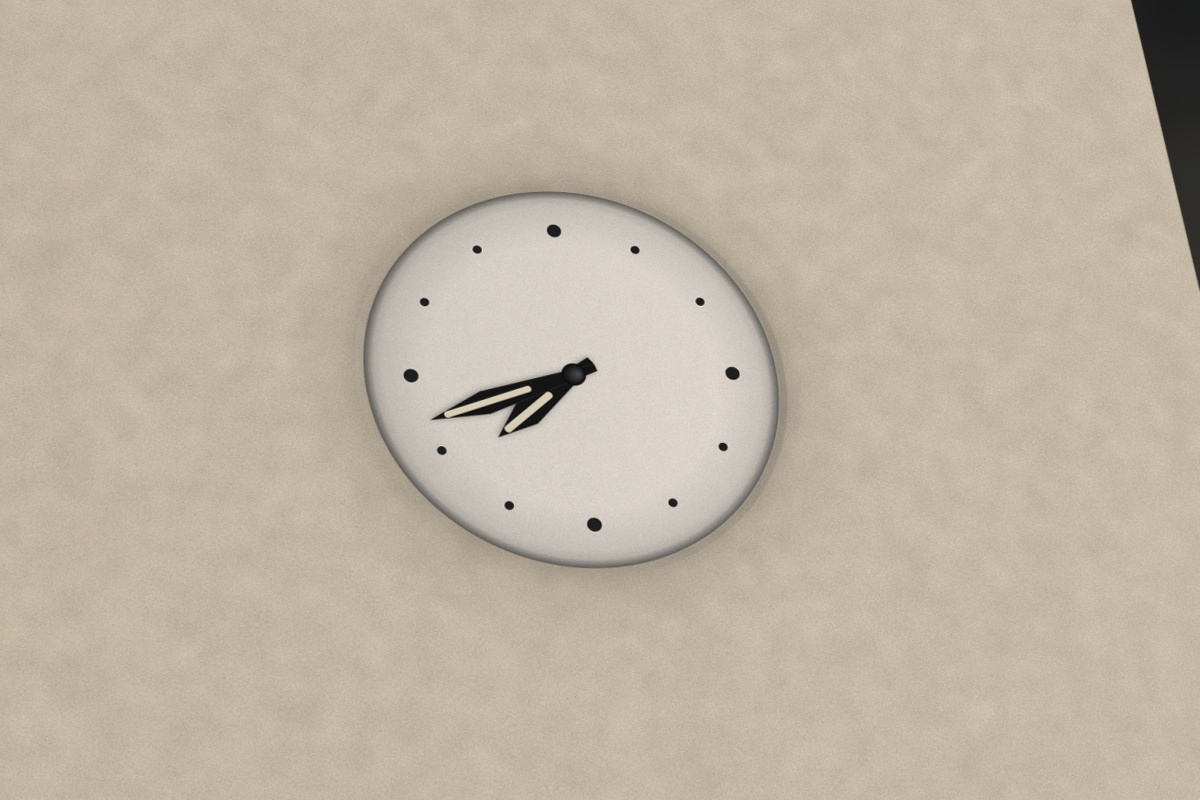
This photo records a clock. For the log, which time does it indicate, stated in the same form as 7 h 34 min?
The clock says 7 h 42 min
